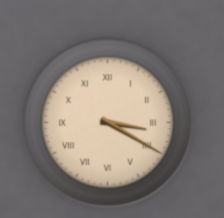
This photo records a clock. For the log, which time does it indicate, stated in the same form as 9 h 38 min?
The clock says 3 h 20 min
